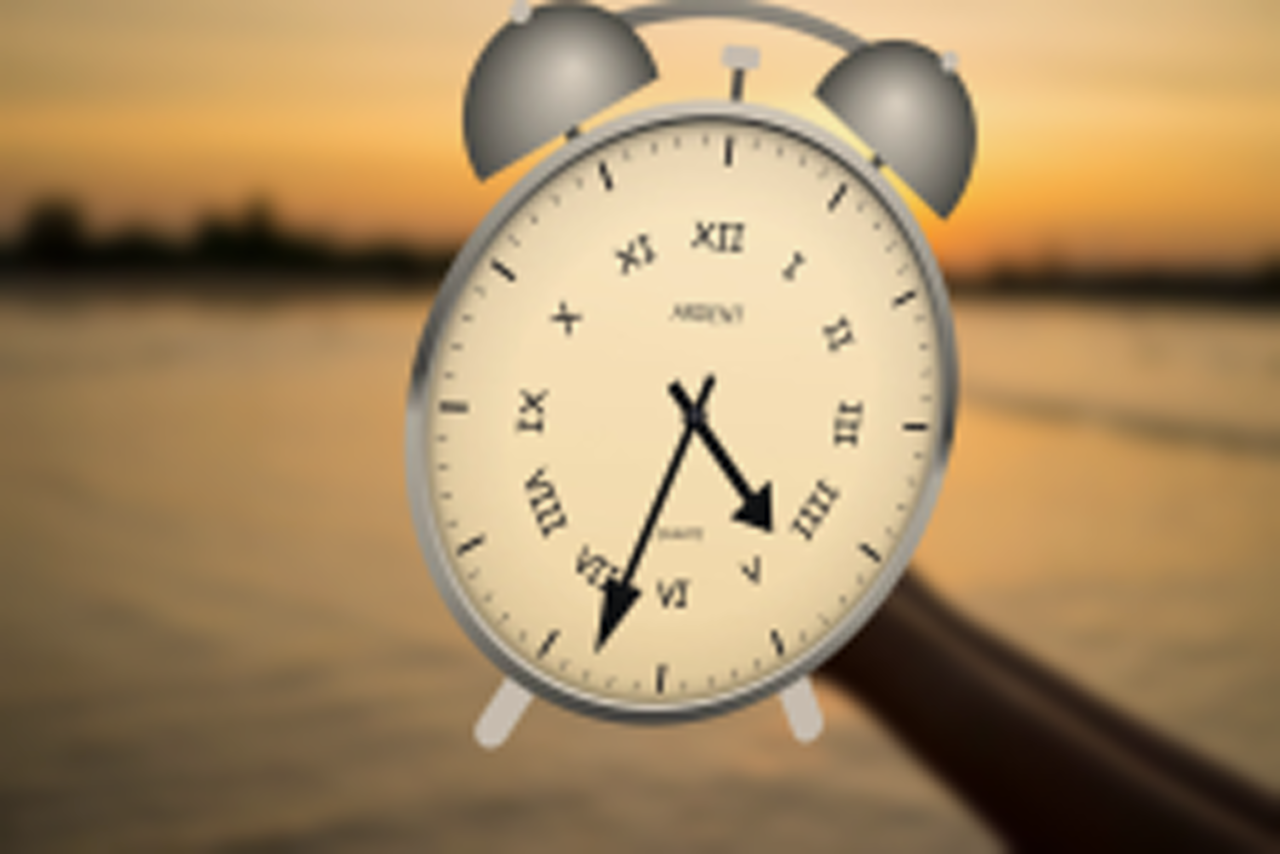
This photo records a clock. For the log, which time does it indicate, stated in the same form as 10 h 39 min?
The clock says 4 h 33 min
